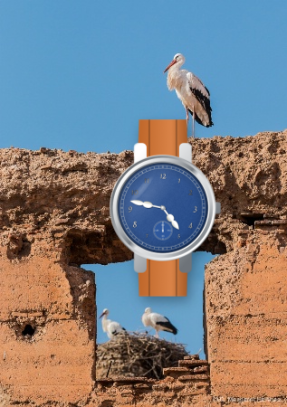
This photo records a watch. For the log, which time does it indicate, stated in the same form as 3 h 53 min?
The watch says 4 h 47 min
